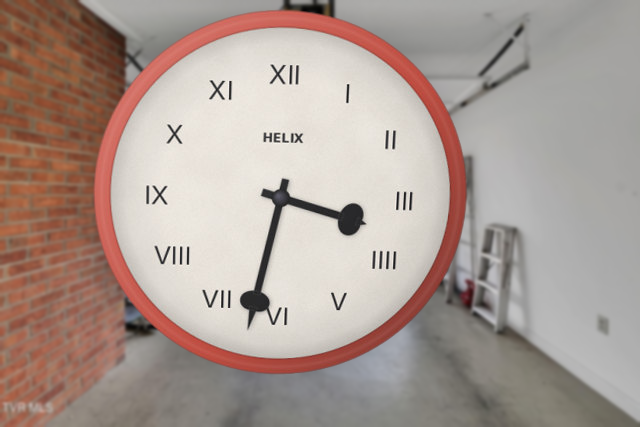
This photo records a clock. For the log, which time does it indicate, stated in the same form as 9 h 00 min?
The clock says 3 h 32 min
